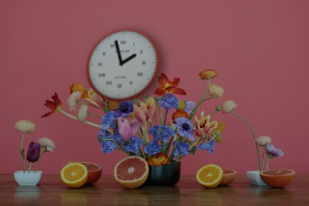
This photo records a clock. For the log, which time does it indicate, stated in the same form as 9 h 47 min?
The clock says 1 h 57 min
